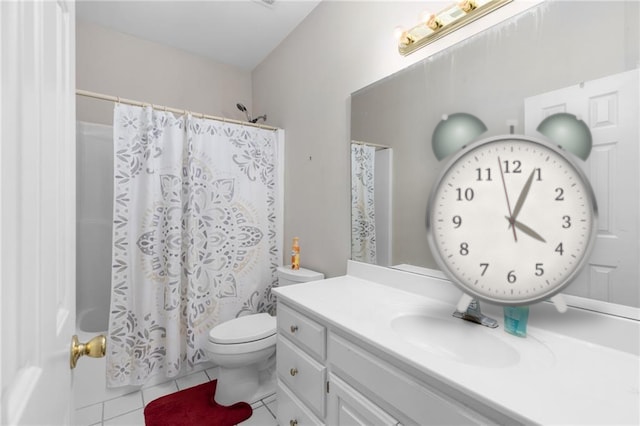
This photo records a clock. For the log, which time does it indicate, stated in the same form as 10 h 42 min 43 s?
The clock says 4 h 03 min 58 s
